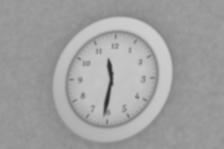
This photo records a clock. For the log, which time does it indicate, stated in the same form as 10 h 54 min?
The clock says 11 h 31 min
